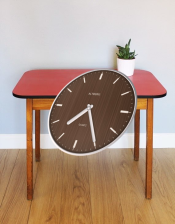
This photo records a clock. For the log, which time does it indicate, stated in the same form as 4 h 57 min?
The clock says 7 h 25 min
